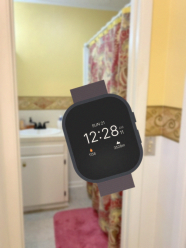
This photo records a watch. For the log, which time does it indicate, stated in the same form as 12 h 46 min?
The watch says 12 h 28 min
